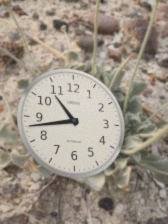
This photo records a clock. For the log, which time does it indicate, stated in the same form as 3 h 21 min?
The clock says 10 h 43 min
